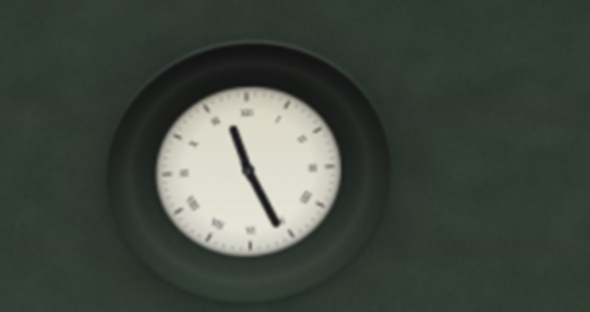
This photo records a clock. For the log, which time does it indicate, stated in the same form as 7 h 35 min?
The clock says 11 h 26 min
